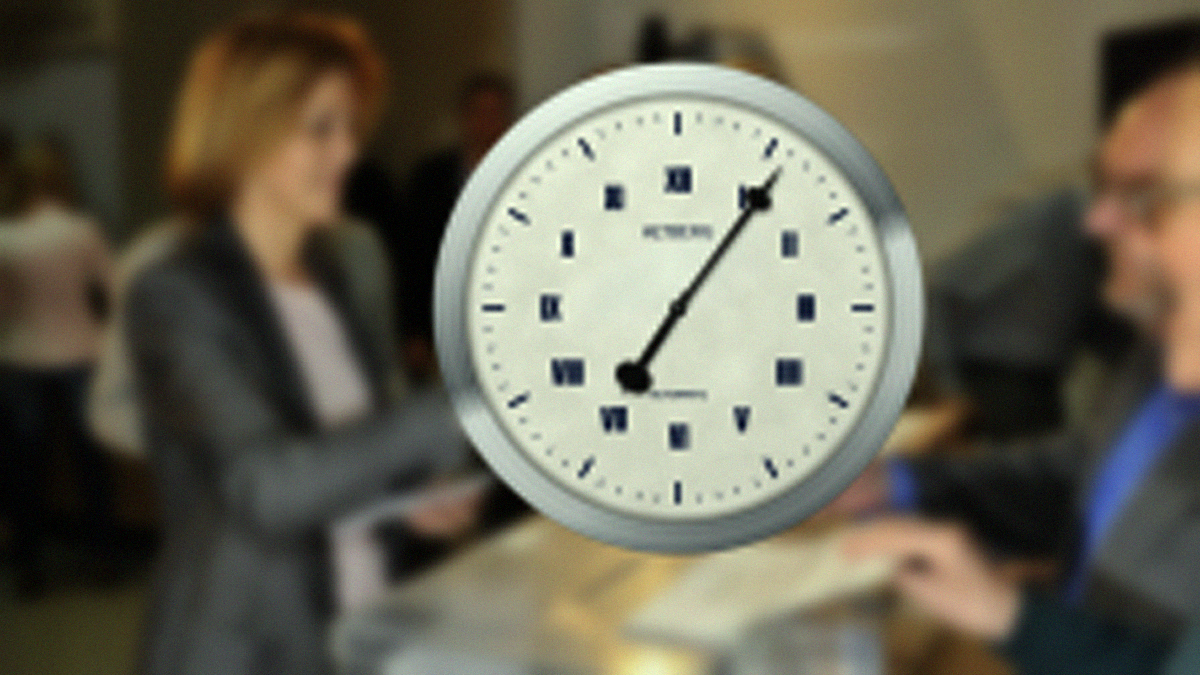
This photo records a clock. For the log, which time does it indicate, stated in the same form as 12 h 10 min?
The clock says 7 h 06 min
